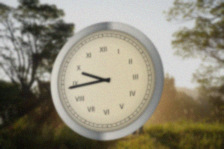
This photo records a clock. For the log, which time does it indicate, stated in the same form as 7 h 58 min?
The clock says 9 h 44 min
